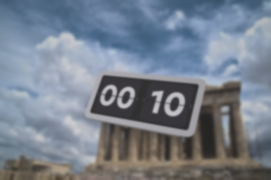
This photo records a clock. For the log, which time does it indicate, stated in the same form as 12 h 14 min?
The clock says 0 h 10 min
